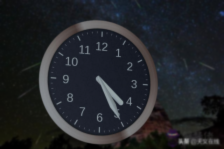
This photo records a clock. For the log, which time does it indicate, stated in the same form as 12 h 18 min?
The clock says 4 h 25 min
